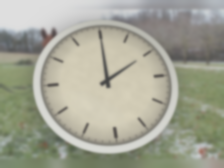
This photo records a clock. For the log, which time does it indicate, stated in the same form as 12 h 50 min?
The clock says 2 h 00 min
